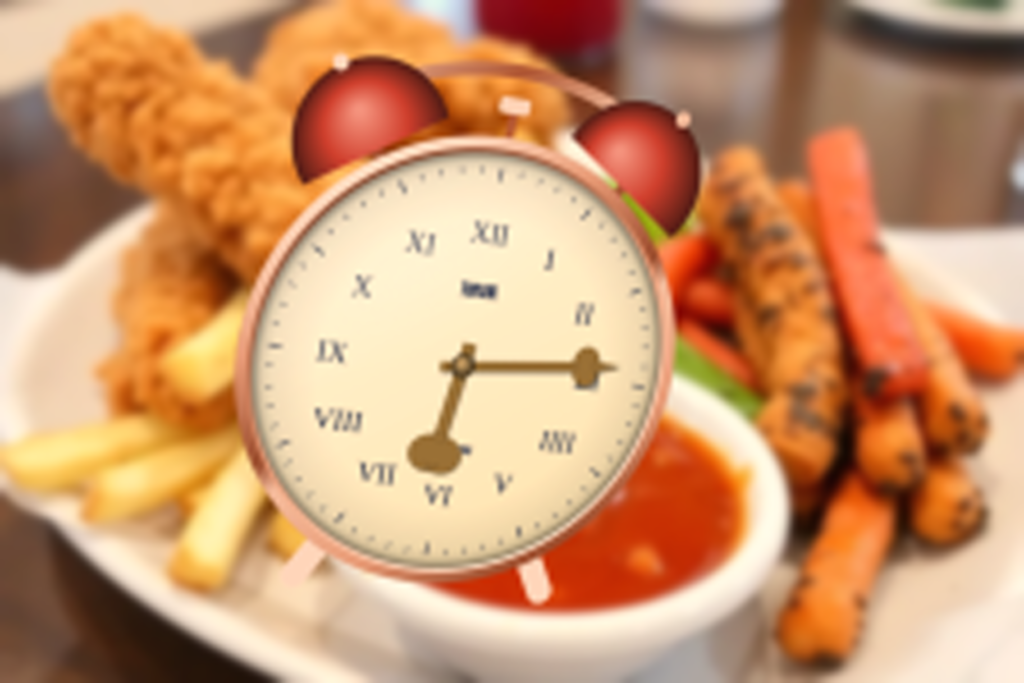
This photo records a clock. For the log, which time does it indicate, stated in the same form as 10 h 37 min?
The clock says 6 h 14 min
